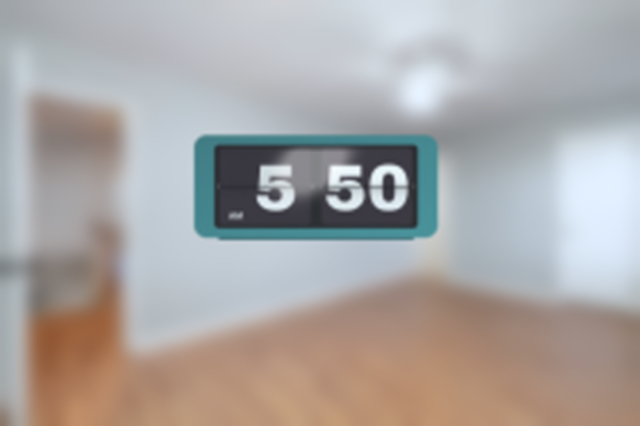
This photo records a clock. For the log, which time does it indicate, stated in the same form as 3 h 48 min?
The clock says 5 h 50 min
